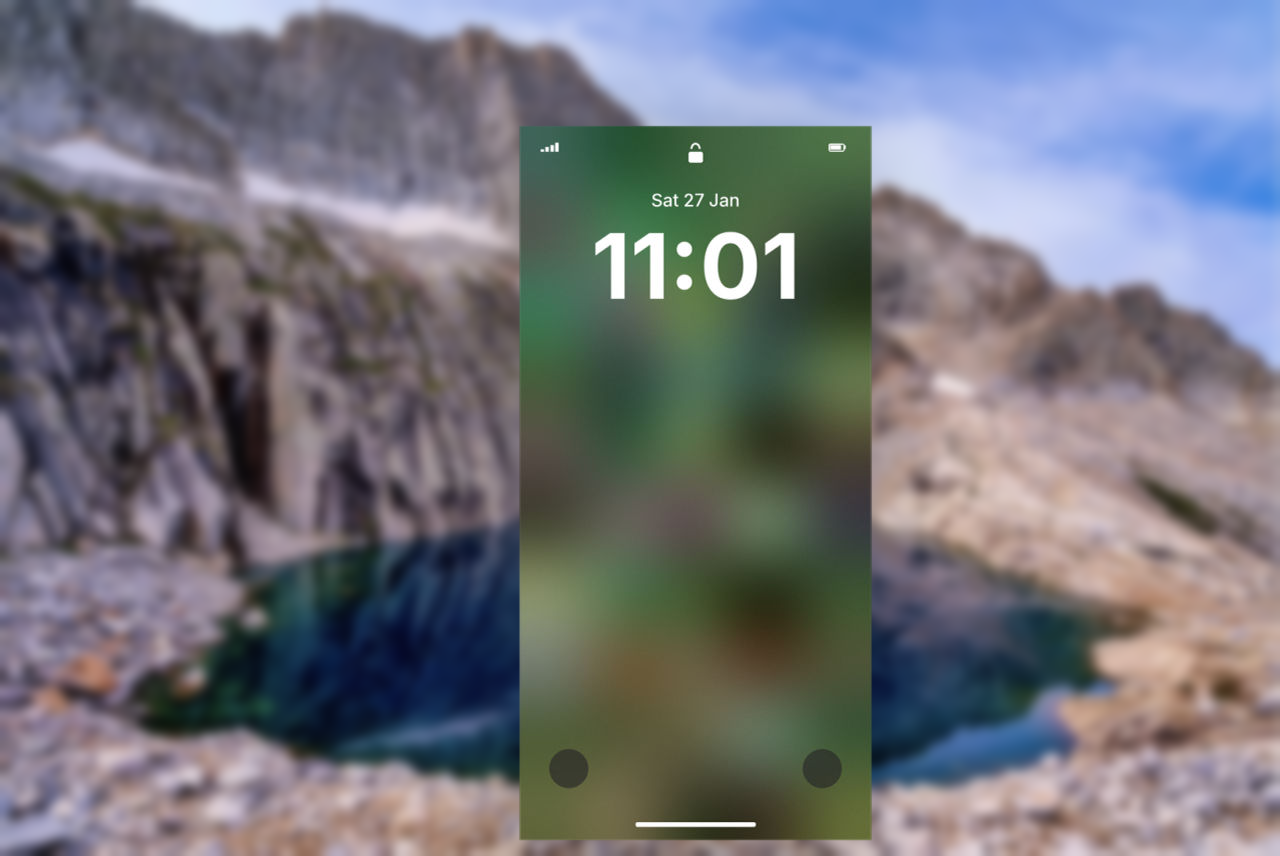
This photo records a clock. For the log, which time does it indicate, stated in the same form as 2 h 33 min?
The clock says 11 h 01 min
